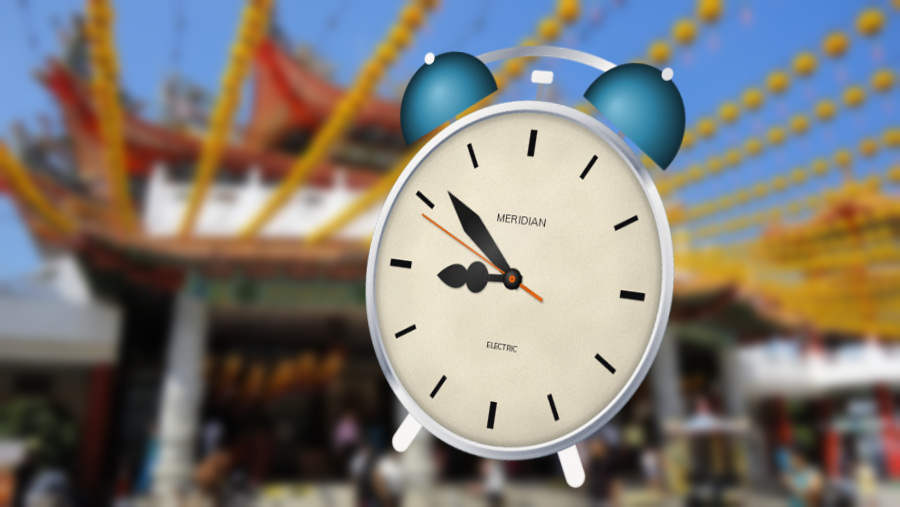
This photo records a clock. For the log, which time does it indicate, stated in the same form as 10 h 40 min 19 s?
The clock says 8 h 51 min 49 s
